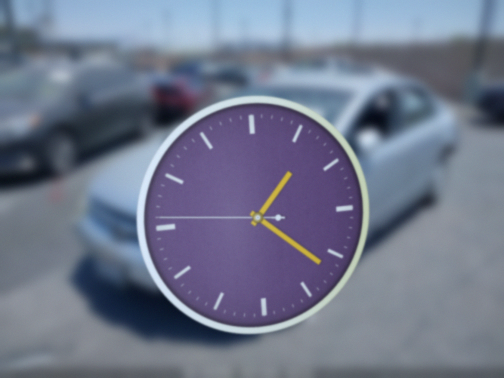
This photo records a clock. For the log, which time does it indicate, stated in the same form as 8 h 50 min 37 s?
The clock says 1 h 21 min 46 s
